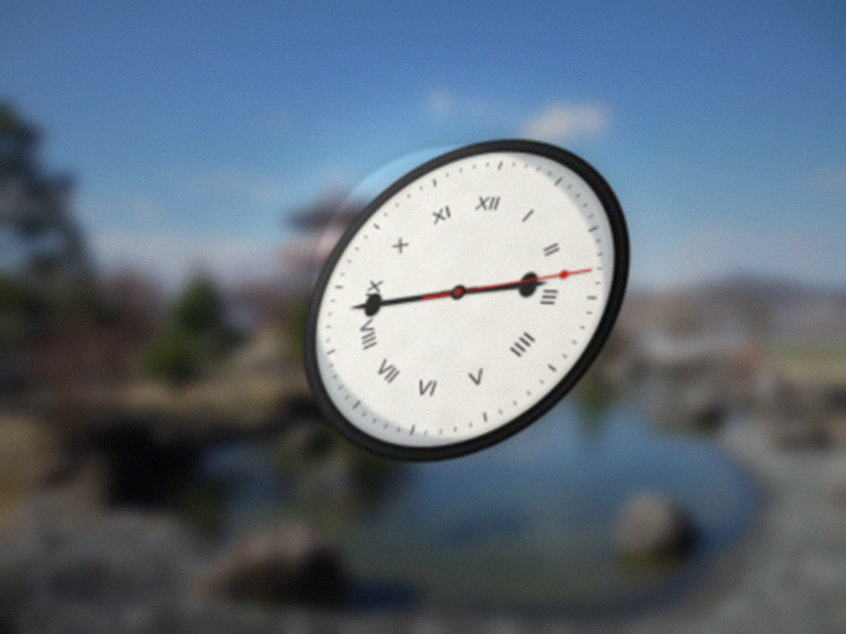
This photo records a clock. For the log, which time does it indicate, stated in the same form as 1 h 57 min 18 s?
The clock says 2 h 43 min 13 s
